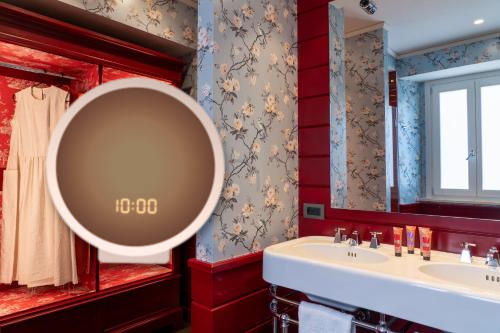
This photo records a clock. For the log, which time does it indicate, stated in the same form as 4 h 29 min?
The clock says 10 h 00 min
